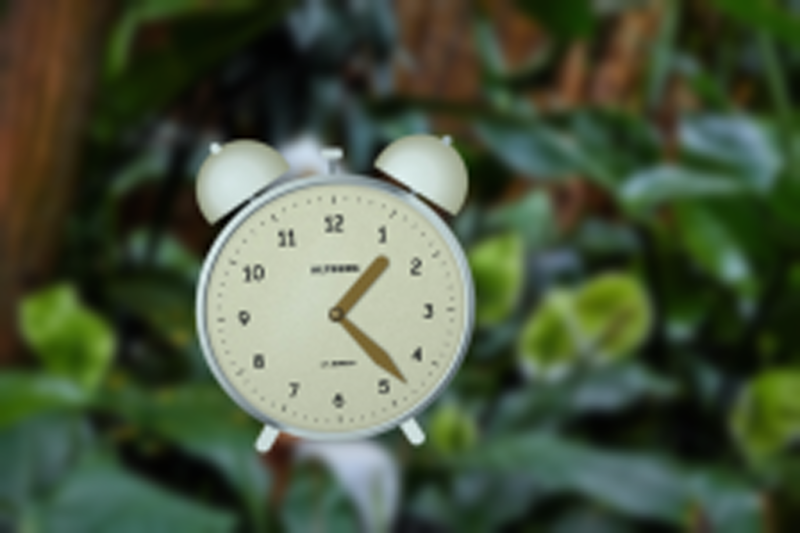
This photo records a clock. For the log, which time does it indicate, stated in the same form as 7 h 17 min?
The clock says 1 h 23 min
